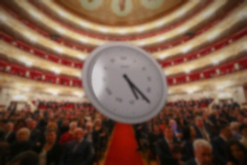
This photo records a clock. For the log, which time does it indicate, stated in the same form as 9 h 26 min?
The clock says 5 h 24 min
